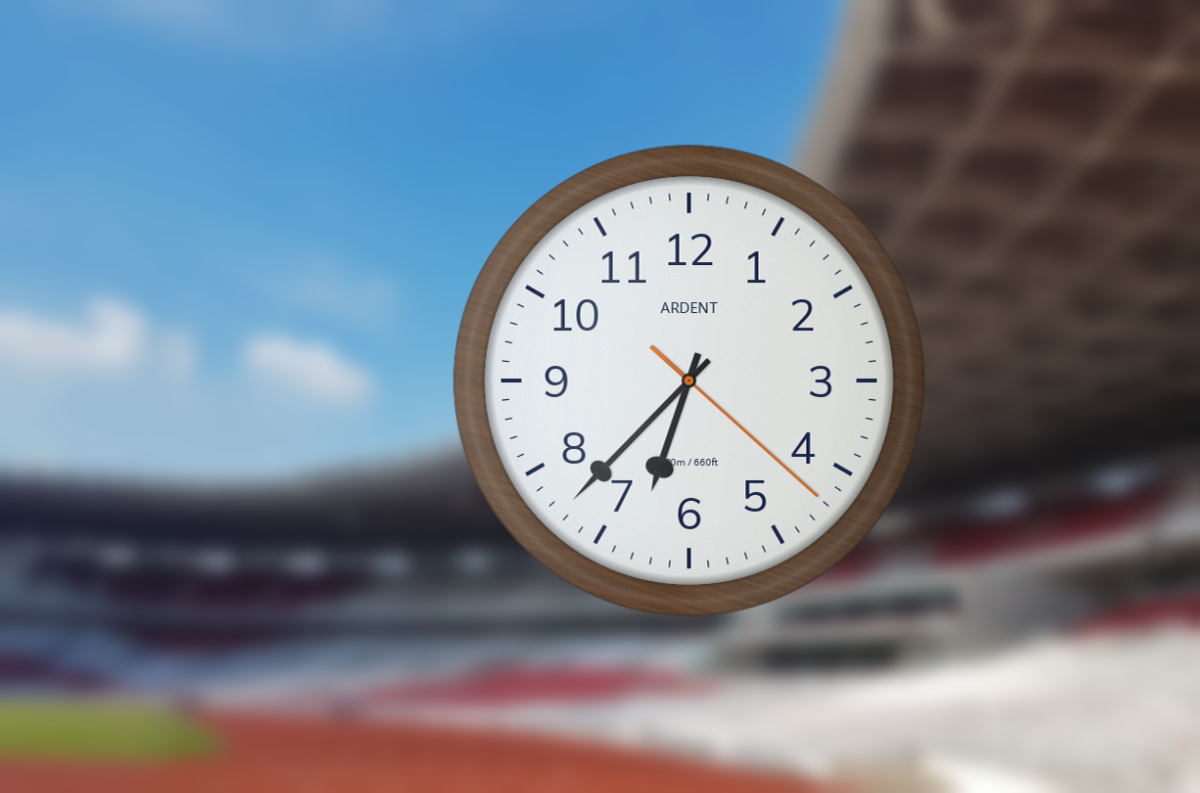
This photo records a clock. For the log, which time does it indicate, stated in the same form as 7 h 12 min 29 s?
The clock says 6 h 37 min 22 s
